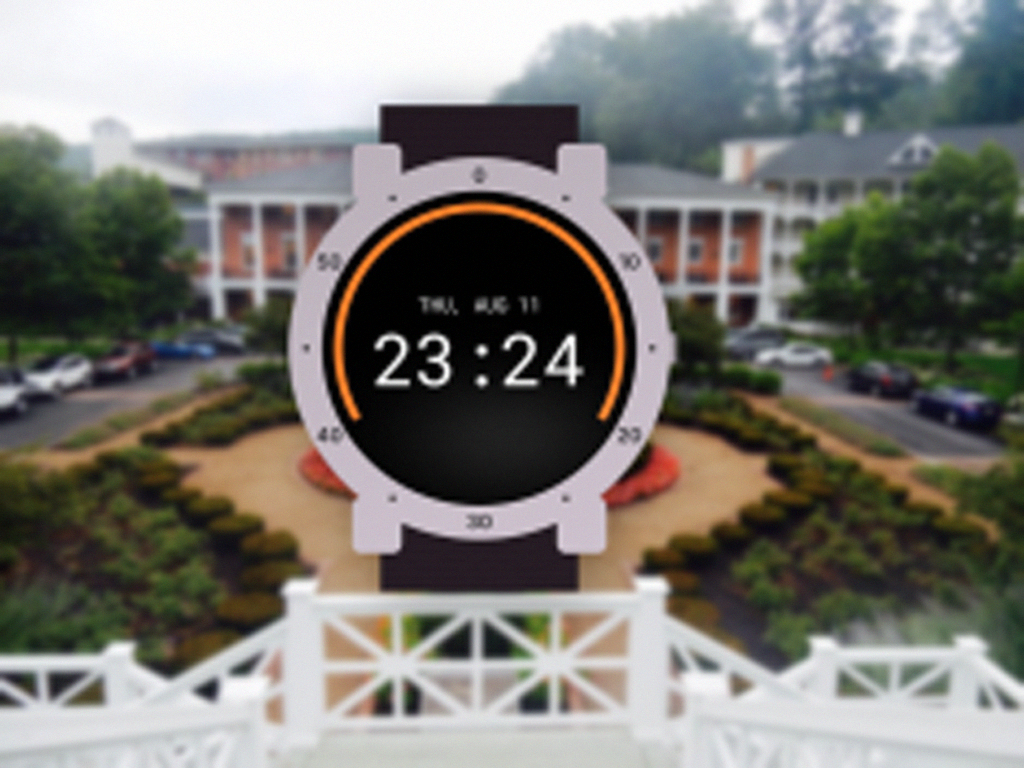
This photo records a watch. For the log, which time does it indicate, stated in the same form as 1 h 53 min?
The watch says 23 h 24 min
